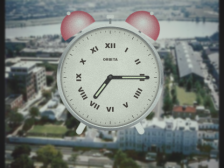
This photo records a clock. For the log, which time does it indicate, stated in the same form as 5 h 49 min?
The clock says 7 h 15 min
